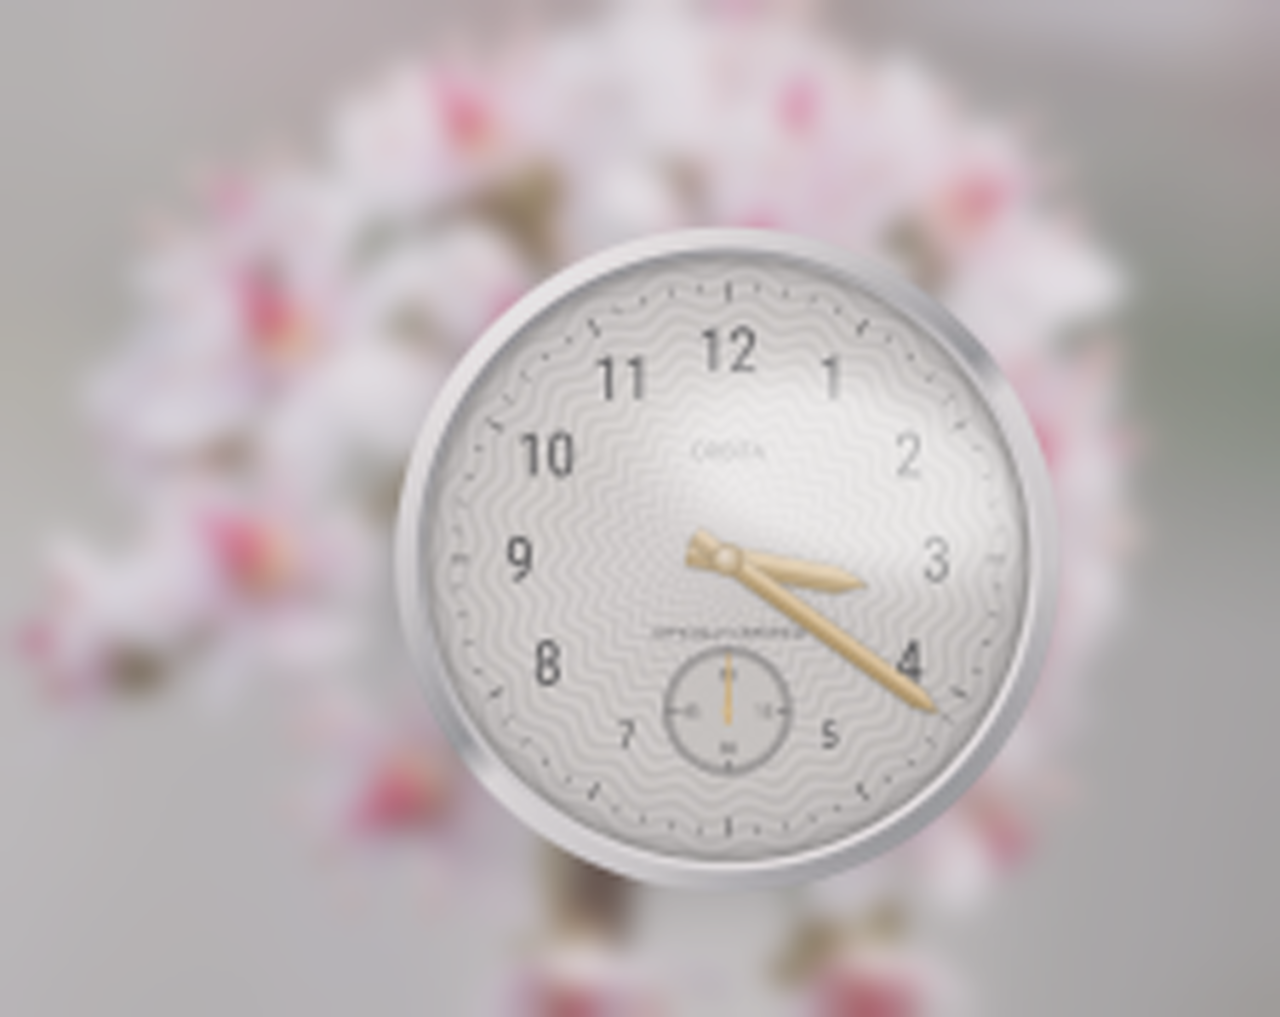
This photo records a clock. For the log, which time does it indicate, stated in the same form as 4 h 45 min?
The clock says 3 h 21 min
